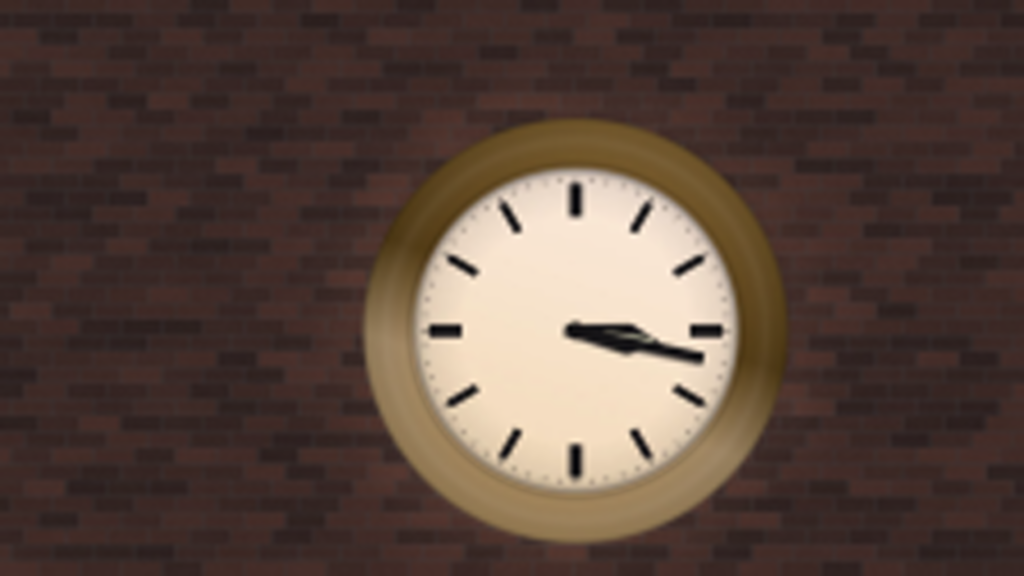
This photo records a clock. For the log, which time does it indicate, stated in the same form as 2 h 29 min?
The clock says 3 h 17 min
